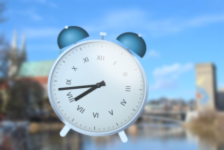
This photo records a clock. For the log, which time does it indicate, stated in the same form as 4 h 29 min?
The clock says 7 h 43 min
